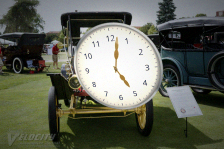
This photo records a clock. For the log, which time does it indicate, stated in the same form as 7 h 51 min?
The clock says 5 h 02 min
